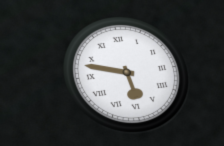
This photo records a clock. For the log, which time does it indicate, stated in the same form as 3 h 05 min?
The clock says 5 h 48 min
